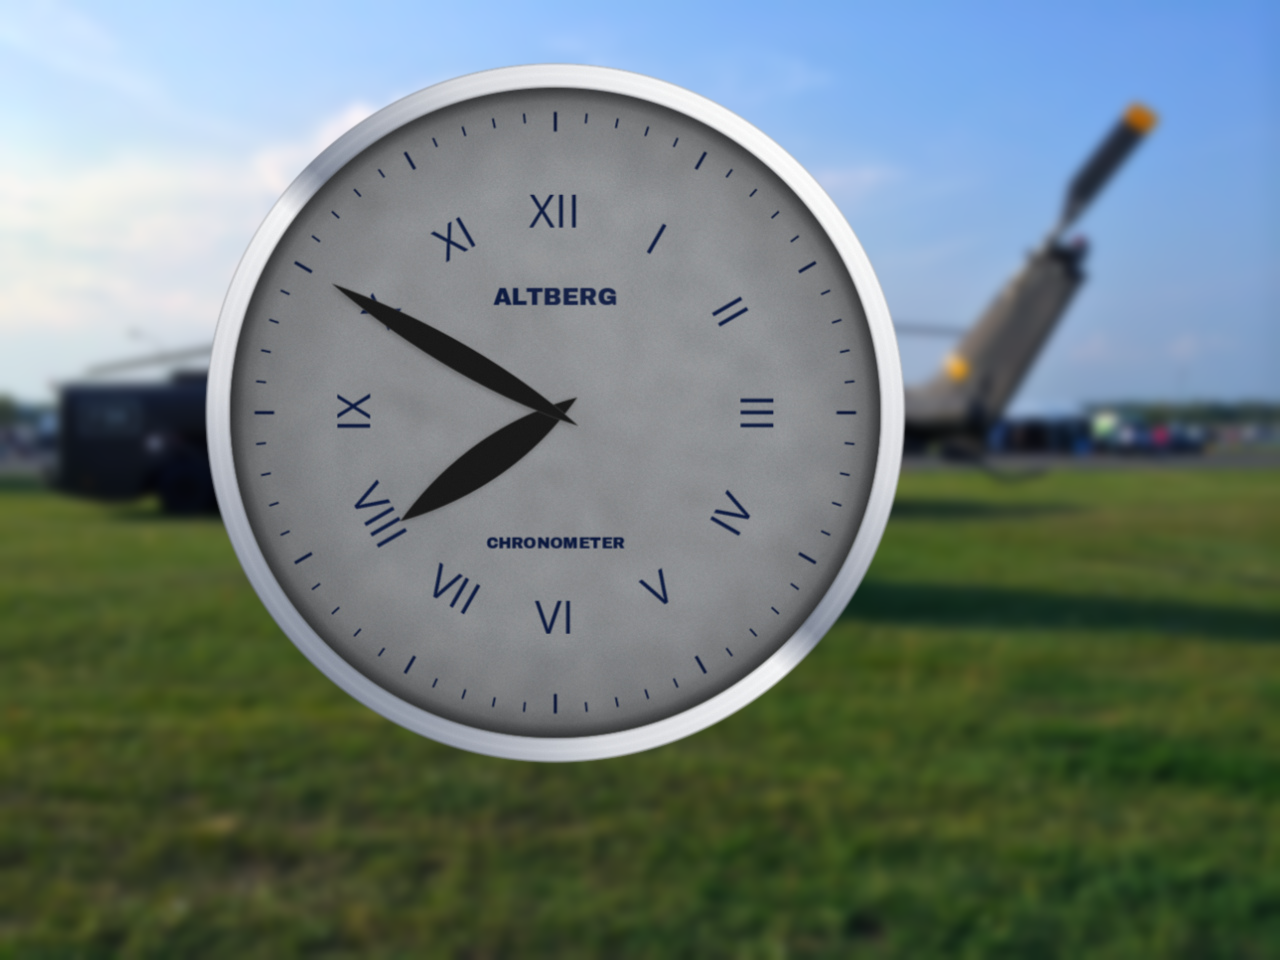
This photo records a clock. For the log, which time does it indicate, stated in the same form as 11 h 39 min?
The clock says 7 h 50 min
